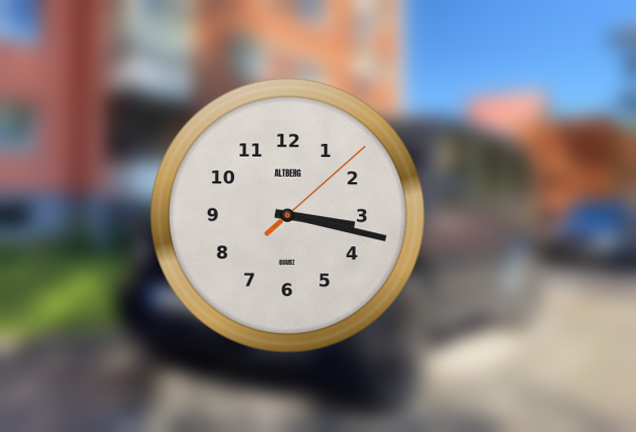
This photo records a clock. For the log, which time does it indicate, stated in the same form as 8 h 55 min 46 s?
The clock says 3 h 17 min 08 s
